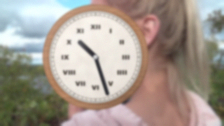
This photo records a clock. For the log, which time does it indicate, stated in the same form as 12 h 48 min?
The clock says 10 h 27 min
